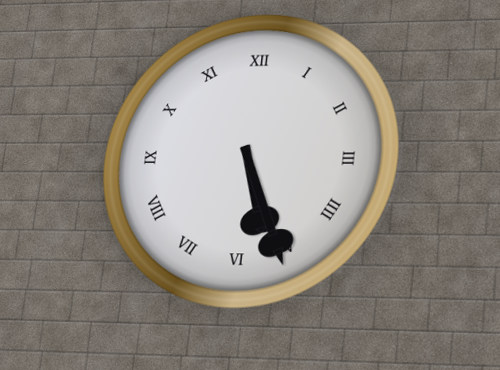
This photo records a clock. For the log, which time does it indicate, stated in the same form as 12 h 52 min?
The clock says 5 h 26 min
